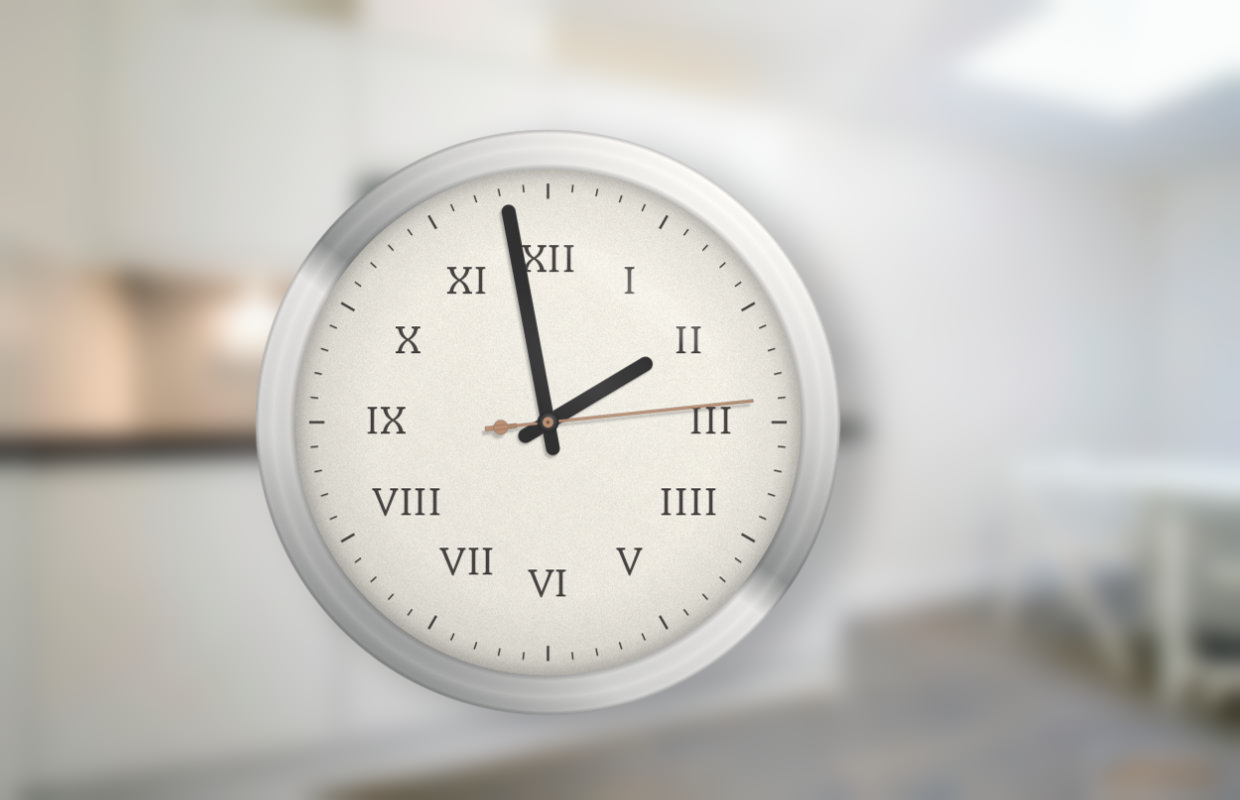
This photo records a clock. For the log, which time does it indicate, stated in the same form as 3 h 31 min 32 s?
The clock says 1 h 58 min 14 s
